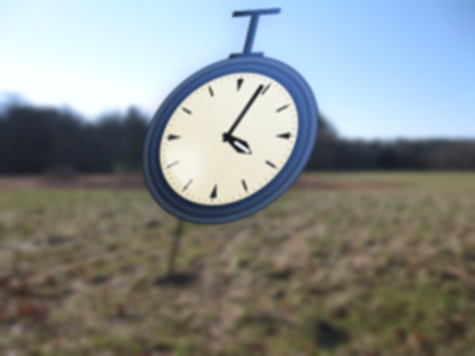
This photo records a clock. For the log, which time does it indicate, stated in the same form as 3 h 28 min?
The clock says 4 h 04 min
